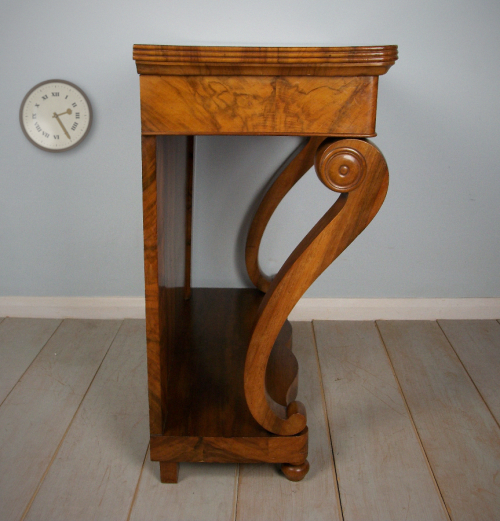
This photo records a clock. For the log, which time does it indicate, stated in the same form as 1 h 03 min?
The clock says 2 h 25 min
